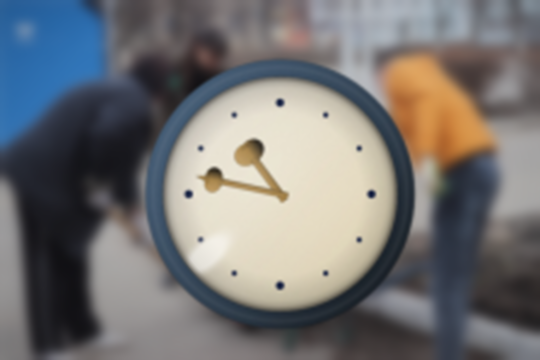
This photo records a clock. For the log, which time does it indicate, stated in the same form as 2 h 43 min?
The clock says 10 h 47 min
